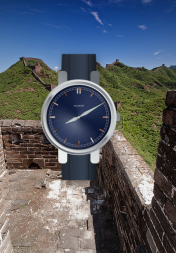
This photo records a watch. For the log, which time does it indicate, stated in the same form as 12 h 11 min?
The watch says 8 h 10 min
